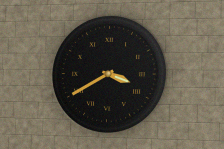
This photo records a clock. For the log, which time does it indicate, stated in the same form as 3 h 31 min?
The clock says 3 h 40 min
